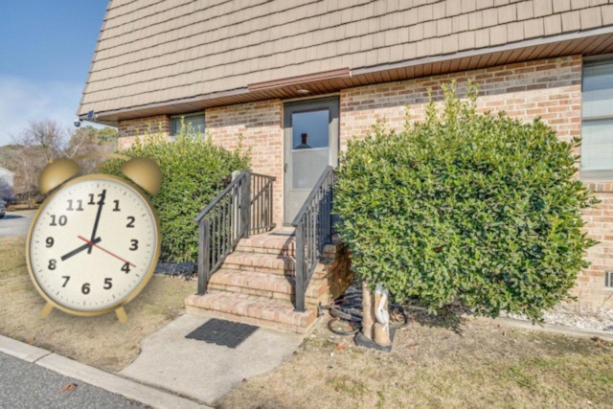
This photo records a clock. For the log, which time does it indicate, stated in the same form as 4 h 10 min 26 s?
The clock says 8 h 01 min 19 s
